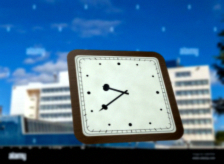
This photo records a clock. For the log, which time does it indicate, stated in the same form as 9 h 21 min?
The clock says 9 h 39 min
